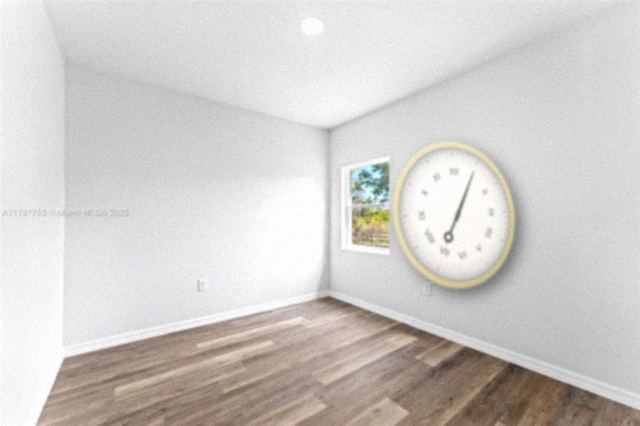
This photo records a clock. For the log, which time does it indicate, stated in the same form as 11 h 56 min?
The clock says 7 h 05 min
